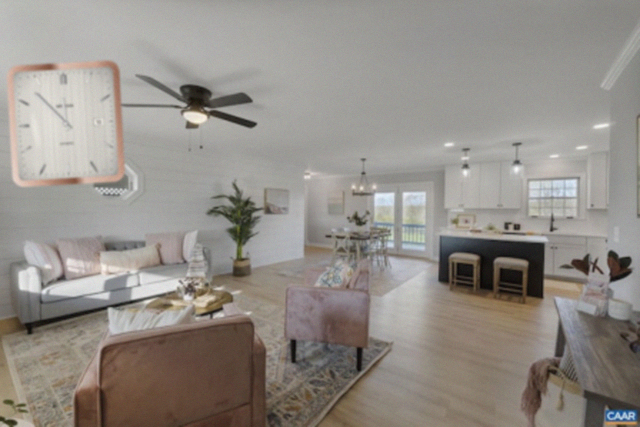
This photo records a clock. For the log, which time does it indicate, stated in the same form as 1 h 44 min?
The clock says 11 h 53 min
